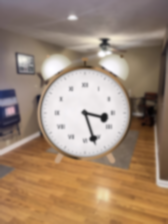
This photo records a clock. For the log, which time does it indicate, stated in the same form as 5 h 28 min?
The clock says 3 h 27 min
